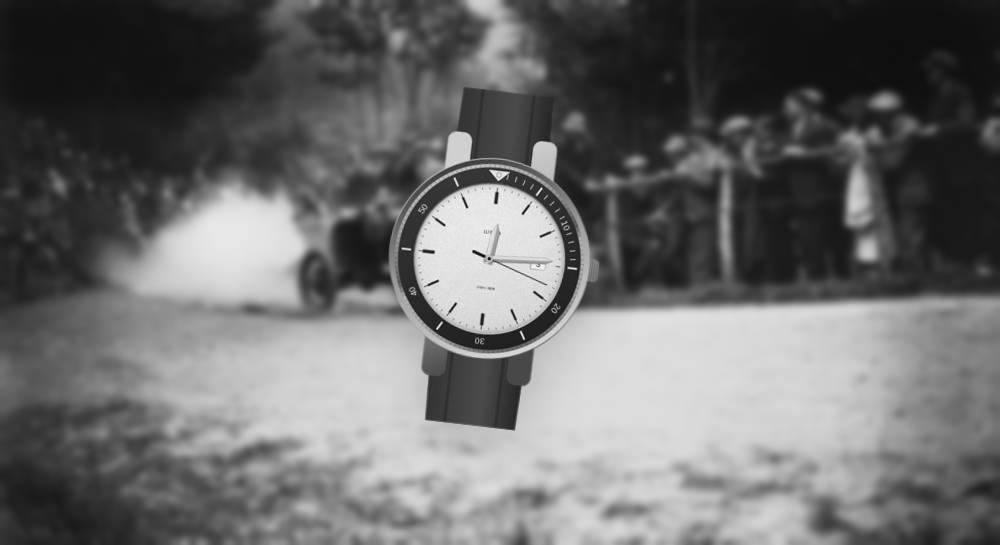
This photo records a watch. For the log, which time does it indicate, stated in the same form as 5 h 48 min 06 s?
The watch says 12 h 14 min 18 s
